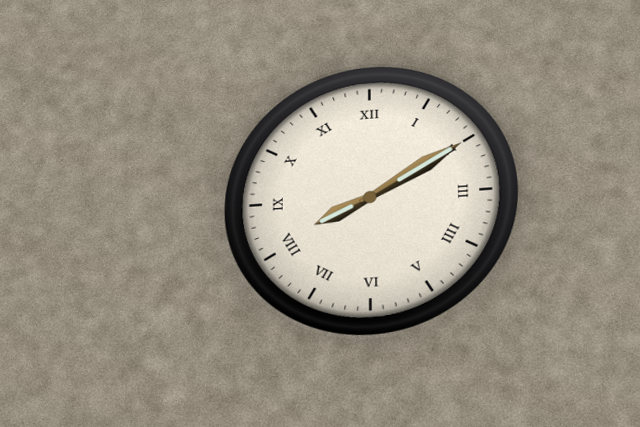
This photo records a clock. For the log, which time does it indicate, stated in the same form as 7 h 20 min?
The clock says 8 h 10 min
